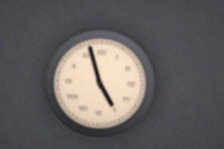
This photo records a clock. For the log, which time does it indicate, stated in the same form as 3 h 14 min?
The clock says 4 h 57 min
